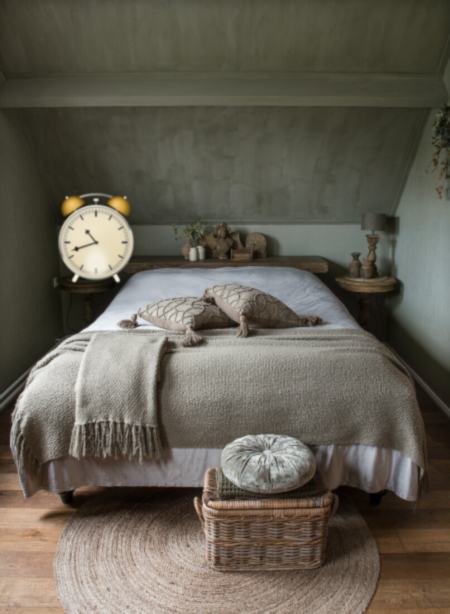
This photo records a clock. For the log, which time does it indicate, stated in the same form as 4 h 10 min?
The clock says 10 h 42 min
